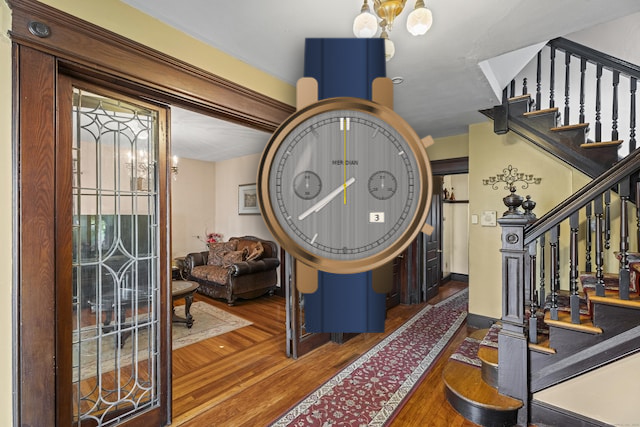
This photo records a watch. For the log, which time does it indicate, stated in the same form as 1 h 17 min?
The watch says 7 h 39 min
